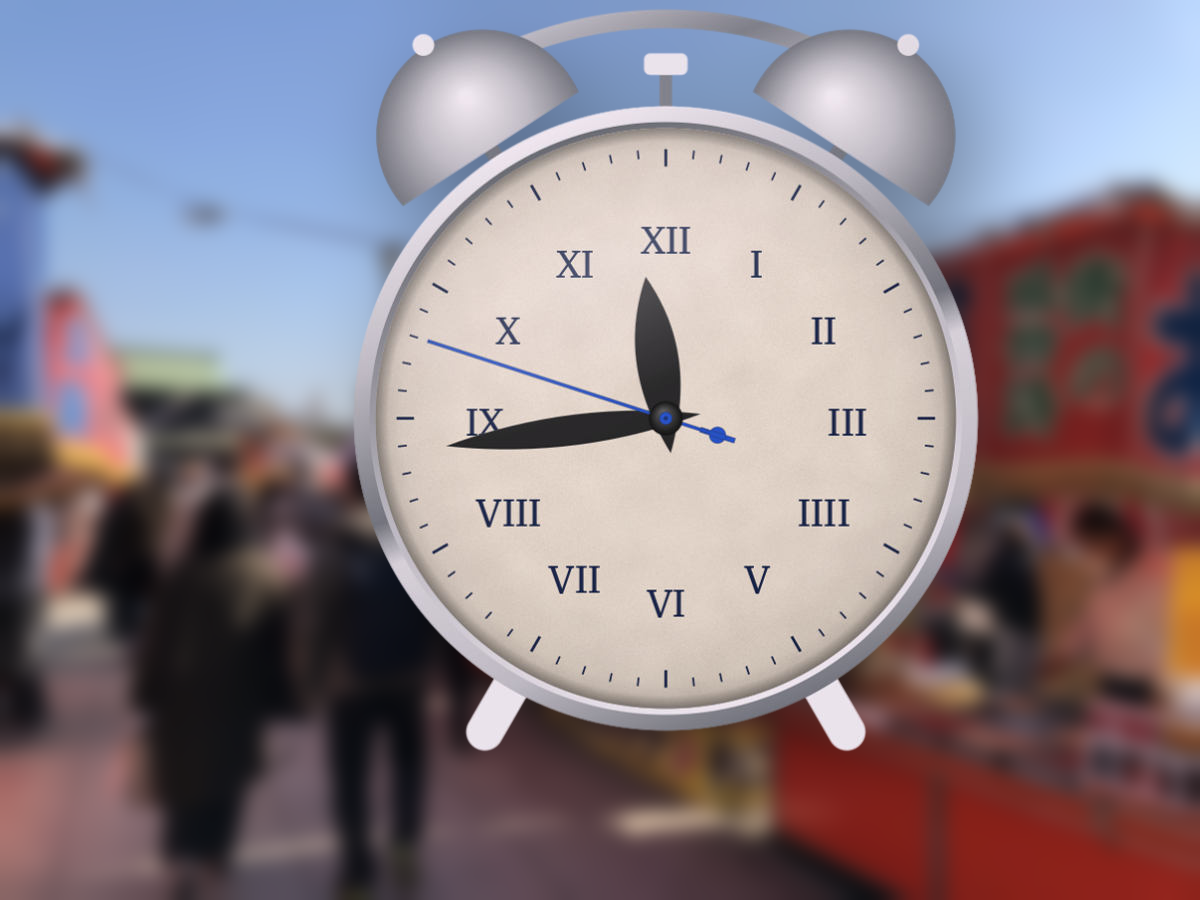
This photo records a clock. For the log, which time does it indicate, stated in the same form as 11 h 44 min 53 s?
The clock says 11 h 43 min 48 s
